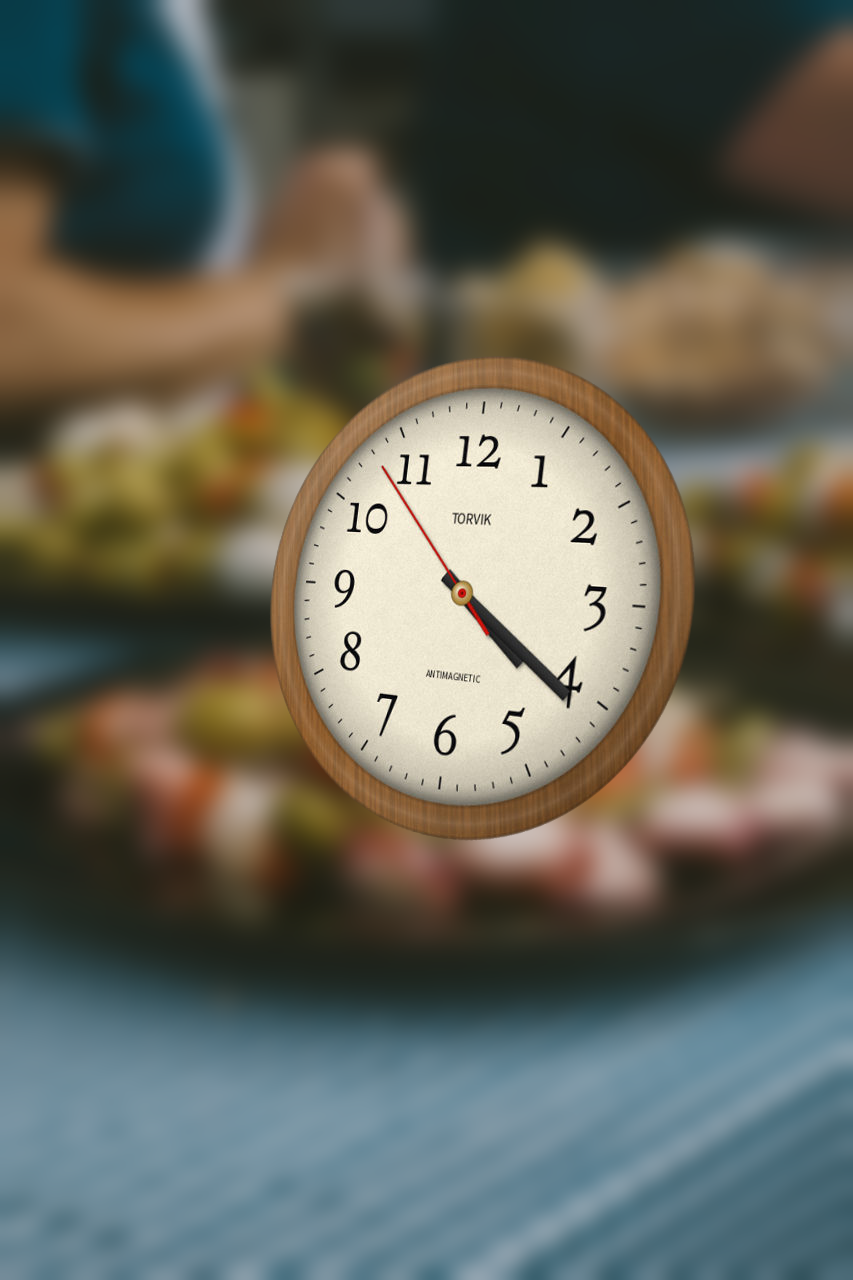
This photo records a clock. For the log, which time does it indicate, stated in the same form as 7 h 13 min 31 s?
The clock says 4 h 20 min 53 s
